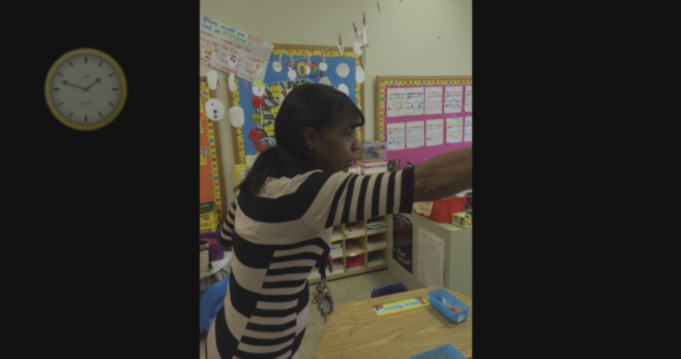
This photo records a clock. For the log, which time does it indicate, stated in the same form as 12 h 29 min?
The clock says 1 h 48 min
